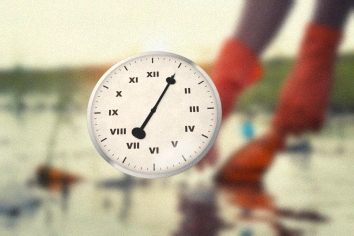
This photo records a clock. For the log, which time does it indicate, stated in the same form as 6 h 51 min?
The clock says 7 h 05 min
